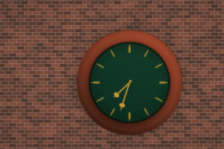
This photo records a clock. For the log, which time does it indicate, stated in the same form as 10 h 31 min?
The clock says 7 h 33 min
